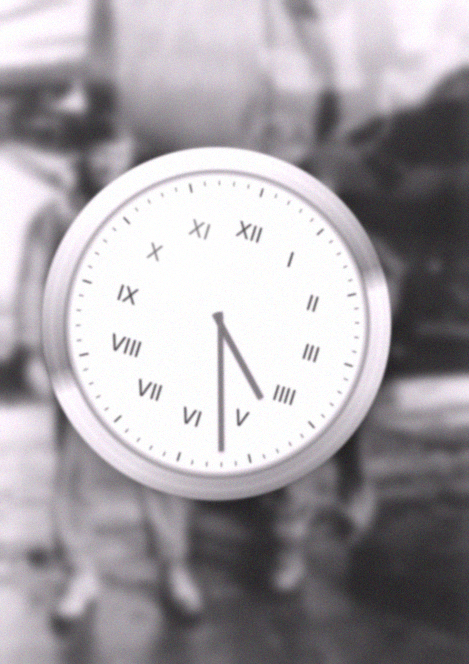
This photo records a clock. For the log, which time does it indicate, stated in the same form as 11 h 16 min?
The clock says 4 h 27 min
